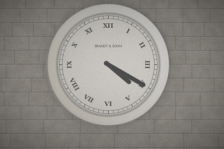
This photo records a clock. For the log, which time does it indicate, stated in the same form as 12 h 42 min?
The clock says 4 h 20 min
